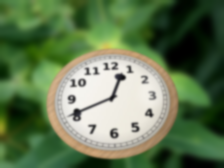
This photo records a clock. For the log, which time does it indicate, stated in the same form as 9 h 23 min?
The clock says 12 h 41 min
